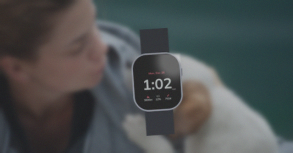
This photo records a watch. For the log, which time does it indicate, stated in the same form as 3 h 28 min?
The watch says 1 h 02 min
